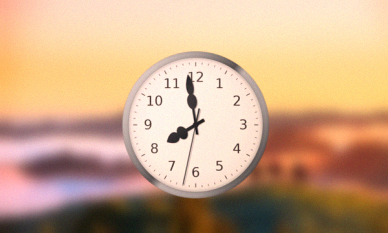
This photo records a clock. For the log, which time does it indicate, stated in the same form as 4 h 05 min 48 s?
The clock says 7 h 58 min 32 s
